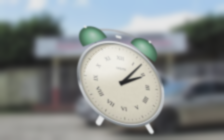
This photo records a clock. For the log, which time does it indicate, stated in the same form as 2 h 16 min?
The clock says 2 h 07 min
